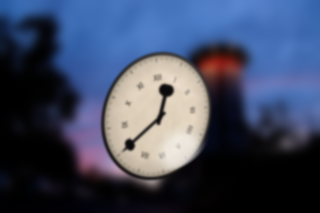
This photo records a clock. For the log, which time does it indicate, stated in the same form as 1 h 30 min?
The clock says 12 h 40 min
